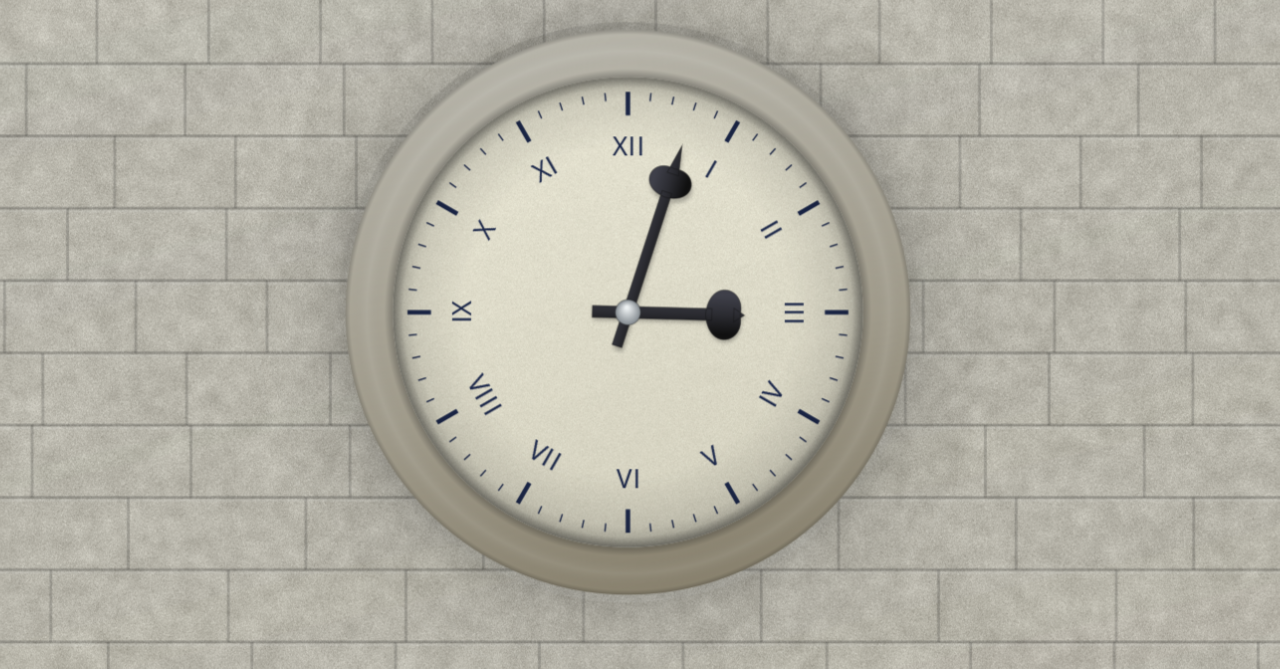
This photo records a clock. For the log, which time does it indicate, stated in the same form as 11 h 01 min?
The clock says 3 h 03 min
